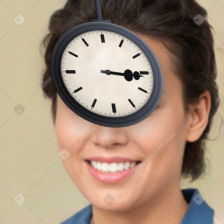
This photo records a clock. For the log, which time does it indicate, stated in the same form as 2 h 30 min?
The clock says 3 h 16 min
